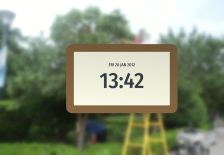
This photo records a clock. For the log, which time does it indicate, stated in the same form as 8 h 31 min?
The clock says 13 h 42 min
